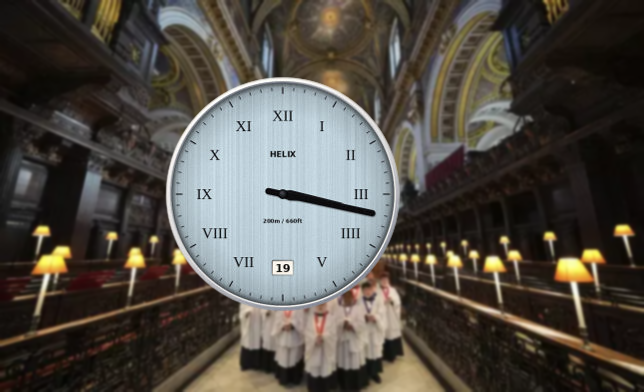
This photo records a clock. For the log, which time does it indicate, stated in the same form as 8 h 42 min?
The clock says 3 h 17 min
